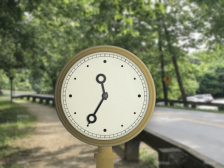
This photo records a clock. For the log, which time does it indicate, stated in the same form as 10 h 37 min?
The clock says 11 h 35 min
